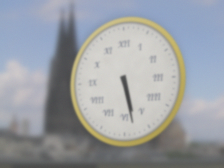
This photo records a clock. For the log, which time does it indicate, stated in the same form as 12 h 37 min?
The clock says 5 h 28 min
